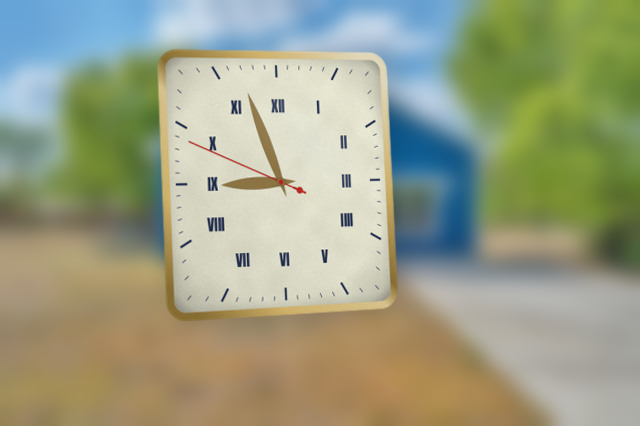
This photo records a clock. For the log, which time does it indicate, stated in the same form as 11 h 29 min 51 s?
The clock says 8 h 56 min 49 s
